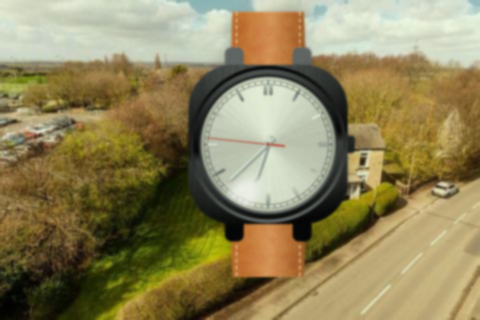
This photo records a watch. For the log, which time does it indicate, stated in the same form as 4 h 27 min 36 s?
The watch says 6 h 37 min 46 s
